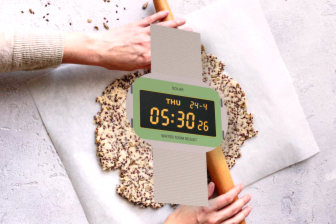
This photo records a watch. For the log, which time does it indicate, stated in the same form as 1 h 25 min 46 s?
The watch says 5 h 30 min 26 s
